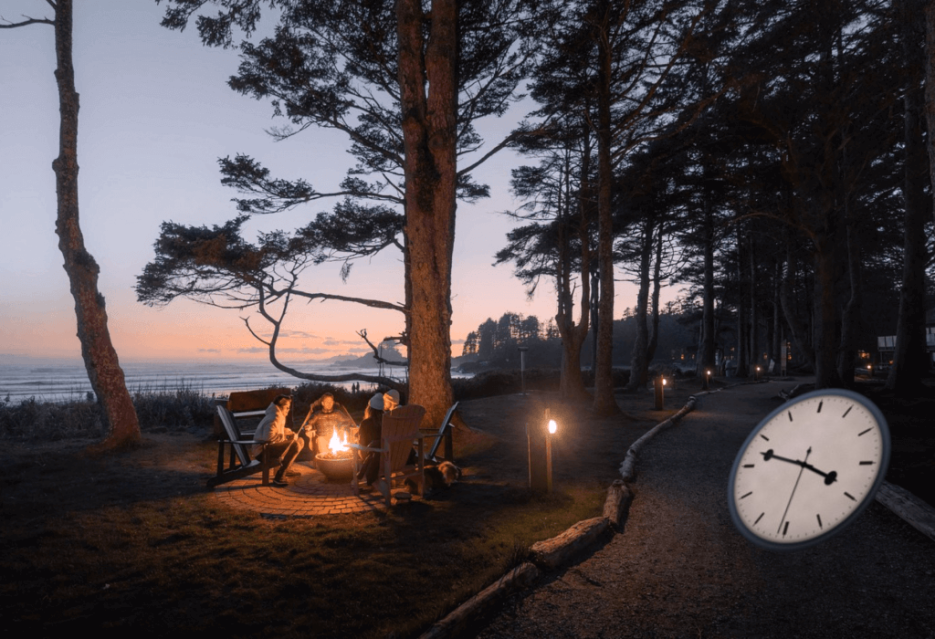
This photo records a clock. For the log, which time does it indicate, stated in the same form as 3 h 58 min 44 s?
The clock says 3 h 47 min 31 s
